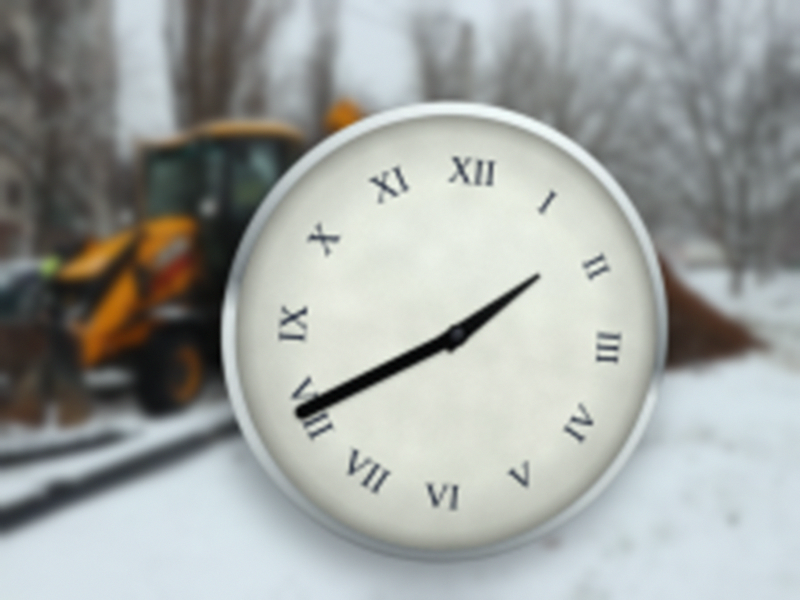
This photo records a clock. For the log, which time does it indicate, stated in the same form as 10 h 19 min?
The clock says 1 h 40 min
